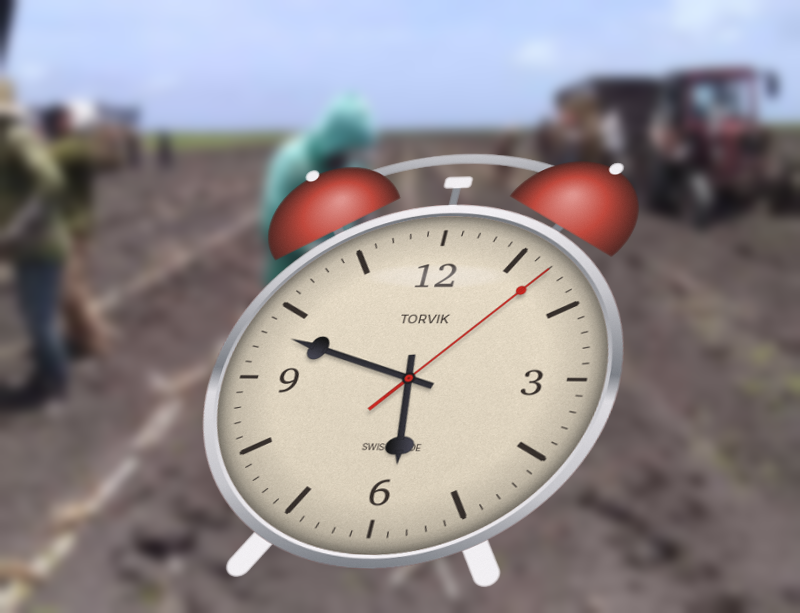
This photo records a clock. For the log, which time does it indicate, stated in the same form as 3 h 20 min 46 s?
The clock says 5 h 48 min 07 s
